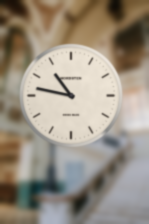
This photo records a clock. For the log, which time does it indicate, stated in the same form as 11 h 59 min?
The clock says 10 h 47 min
